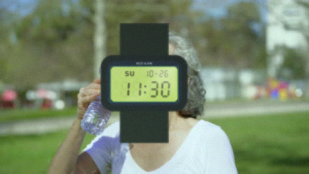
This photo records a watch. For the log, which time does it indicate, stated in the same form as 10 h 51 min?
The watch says 11 h 30 min
